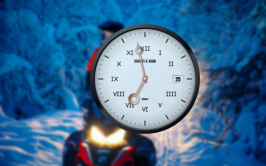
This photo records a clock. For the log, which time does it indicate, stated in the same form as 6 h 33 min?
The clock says 6 h 58 min
